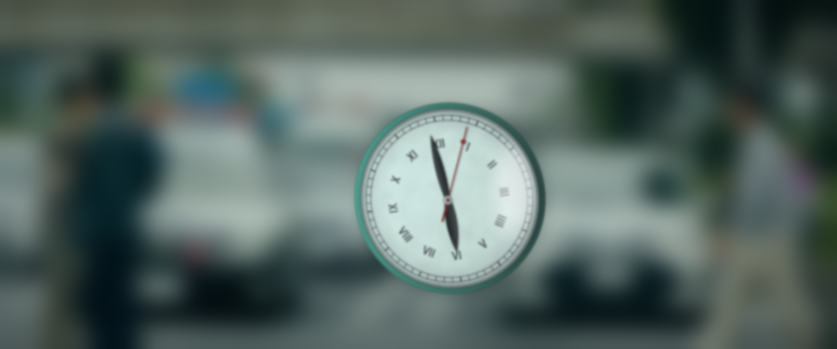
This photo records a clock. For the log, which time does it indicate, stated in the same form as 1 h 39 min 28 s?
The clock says 5 h 59 min 04 s
